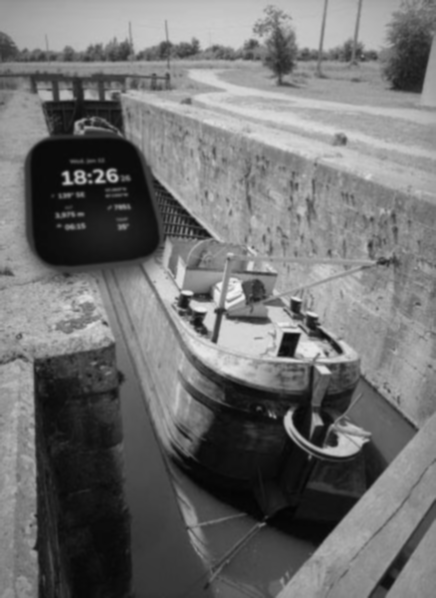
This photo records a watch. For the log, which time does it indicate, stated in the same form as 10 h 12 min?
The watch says 18 h 26 min
